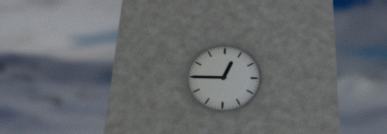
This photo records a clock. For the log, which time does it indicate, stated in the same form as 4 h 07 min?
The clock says 12 h 45 min
